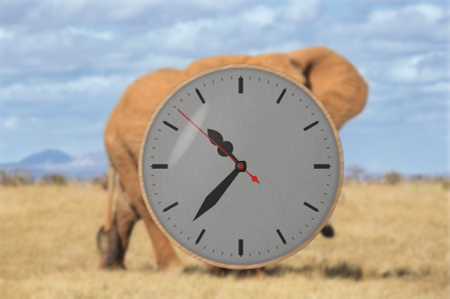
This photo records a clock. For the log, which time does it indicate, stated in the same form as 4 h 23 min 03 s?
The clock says 10 h 36 min 52 s
